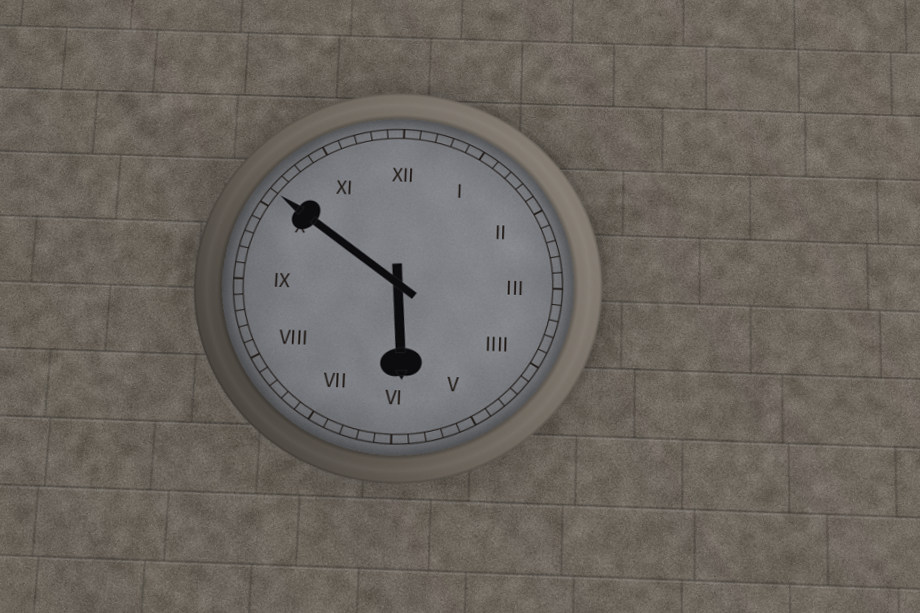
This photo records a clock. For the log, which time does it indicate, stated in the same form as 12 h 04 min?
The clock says 5 h 51 min
